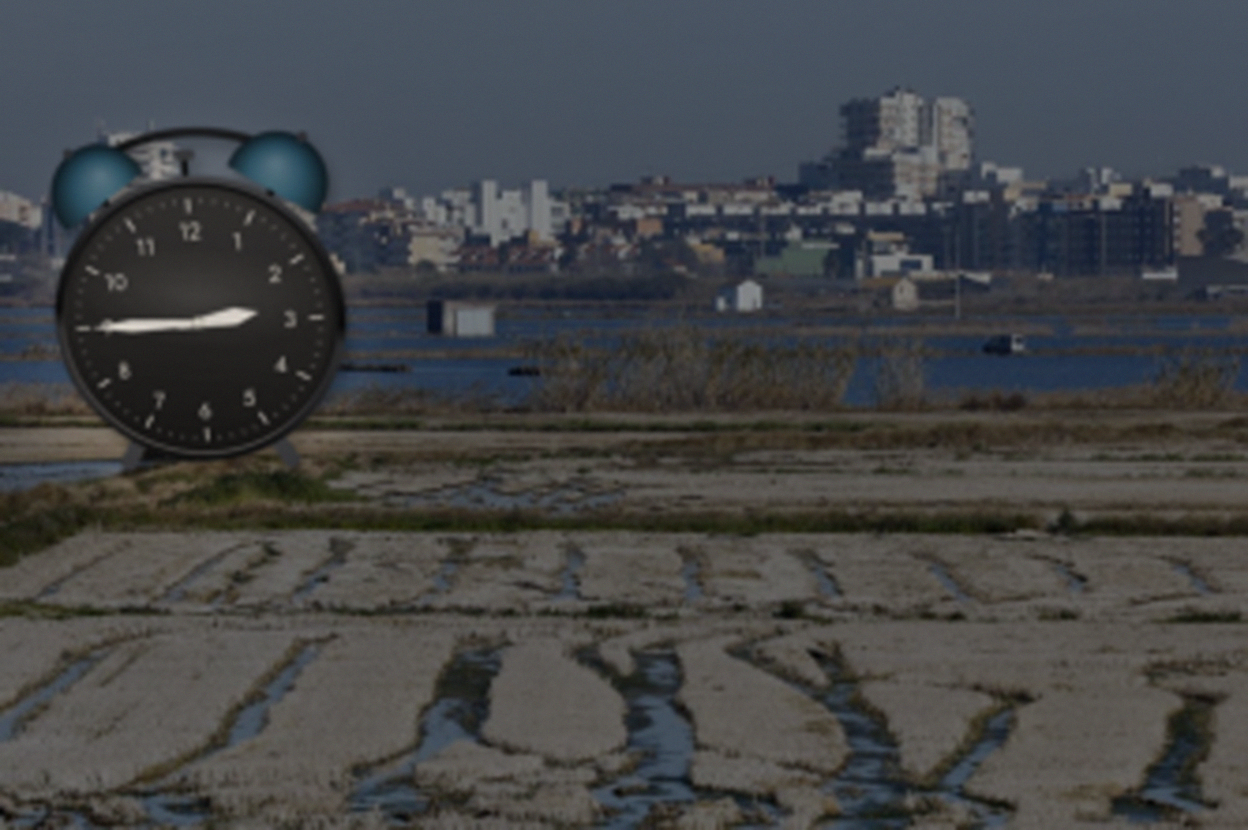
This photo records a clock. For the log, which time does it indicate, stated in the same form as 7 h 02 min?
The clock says 2 h 45 min
